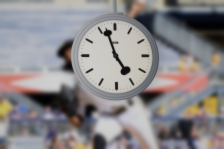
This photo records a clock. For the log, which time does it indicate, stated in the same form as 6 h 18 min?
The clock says 4 h 57 min
